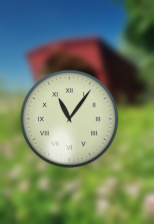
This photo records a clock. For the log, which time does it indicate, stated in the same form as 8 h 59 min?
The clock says 11 h 06 min
